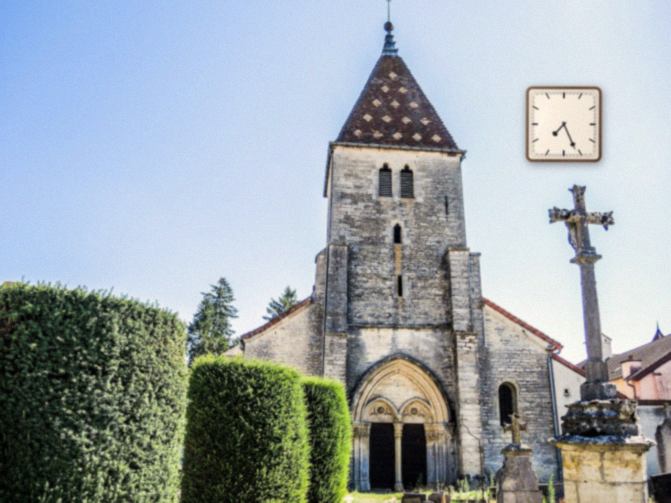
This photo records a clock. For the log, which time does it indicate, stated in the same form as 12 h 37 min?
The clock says 7 h 26 min
